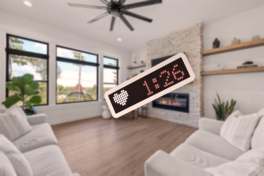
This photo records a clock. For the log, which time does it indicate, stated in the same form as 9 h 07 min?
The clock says 1 h 26 min
